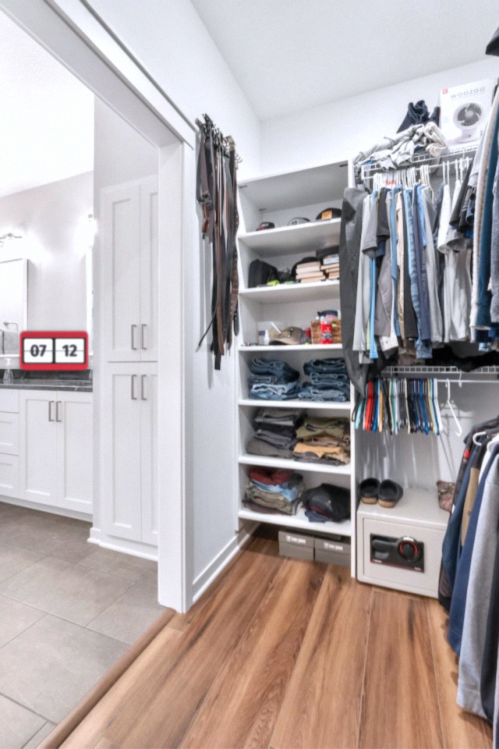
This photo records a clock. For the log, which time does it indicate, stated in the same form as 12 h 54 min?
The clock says 7 h 12 min
